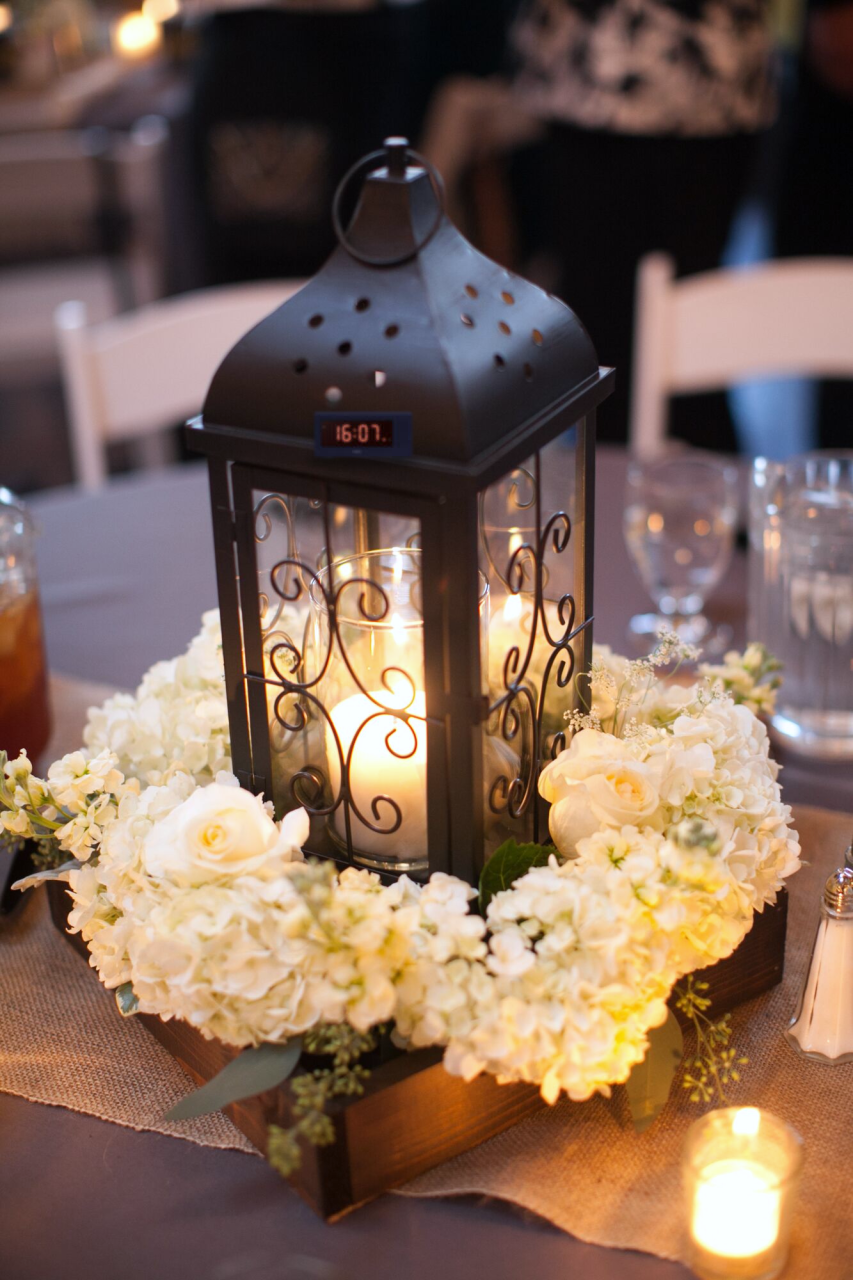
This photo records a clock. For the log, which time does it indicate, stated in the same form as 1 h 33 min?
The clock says 16 h 07 min
